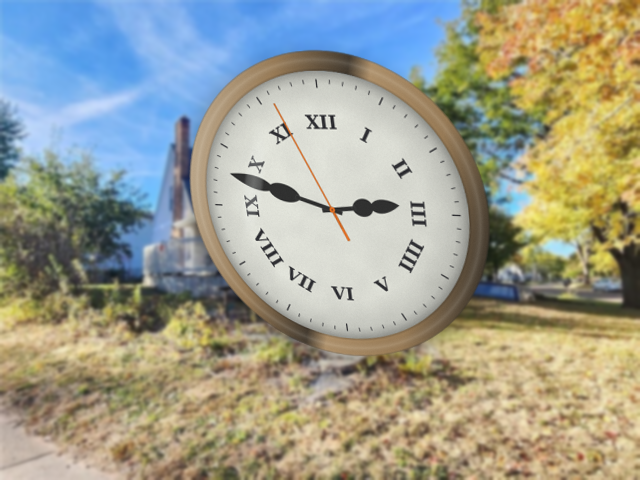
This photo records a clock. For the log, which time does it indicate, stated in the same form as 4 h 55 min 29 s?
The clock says 2 h 47 min 56 s
